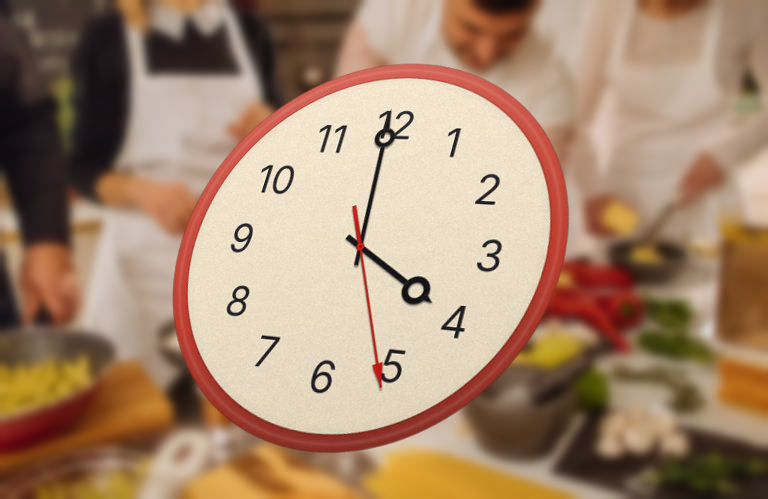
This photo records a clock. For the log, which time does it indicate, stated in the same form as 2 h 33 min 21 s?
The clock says 3 h 59 min 26 s
